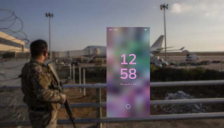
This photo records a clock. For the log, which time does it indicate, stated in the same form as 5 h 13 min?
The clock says 12 h 58 min
